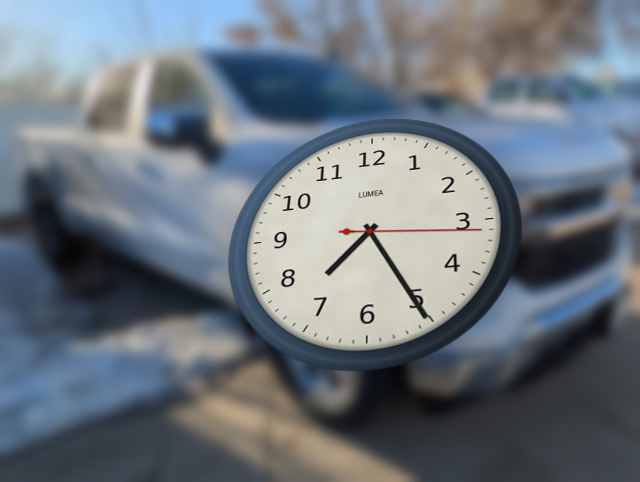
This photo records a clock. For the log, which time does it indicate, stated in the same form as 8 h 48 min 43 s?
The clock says 7 h 25 min 16 s
